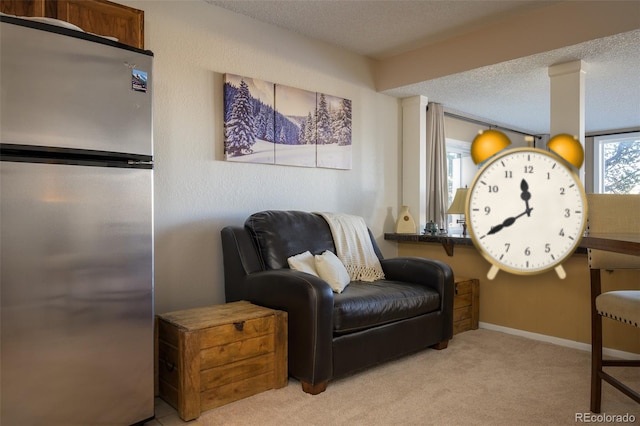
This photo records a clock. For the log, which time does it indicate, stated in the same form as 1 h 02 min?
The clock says 11 h 40 min
